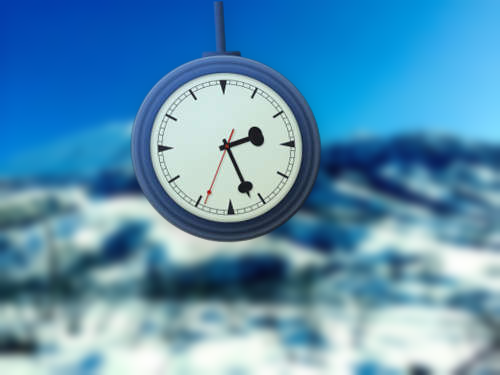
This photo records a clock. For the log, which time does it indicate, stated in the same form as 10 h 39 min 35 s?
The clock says 2 h 26 min 34 s
